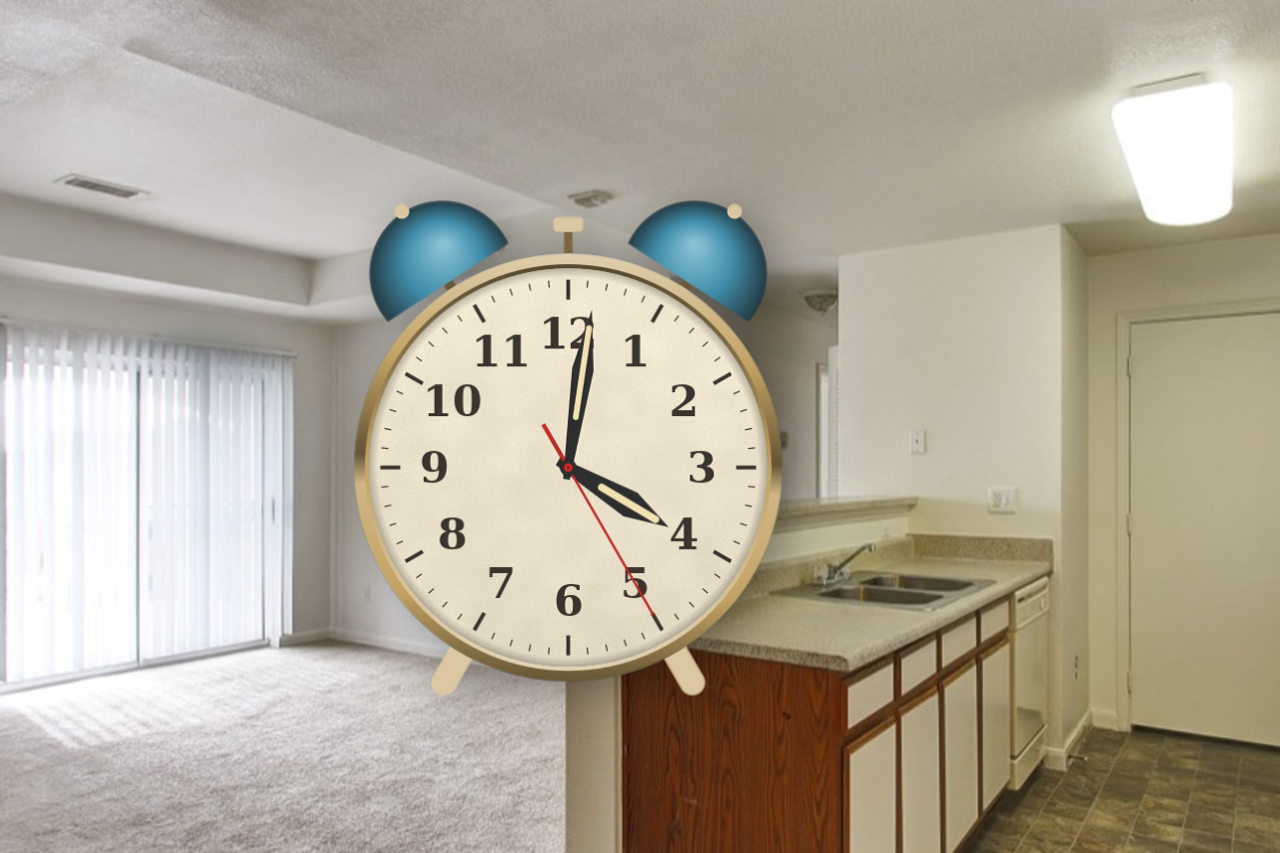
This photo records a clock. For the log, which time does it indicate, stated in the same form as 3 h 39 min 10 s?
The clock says 4 h 01 min 25 s
